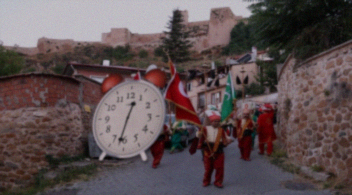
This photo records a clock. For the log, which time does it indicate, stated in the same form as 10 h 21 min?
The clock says 12 h 32 min
